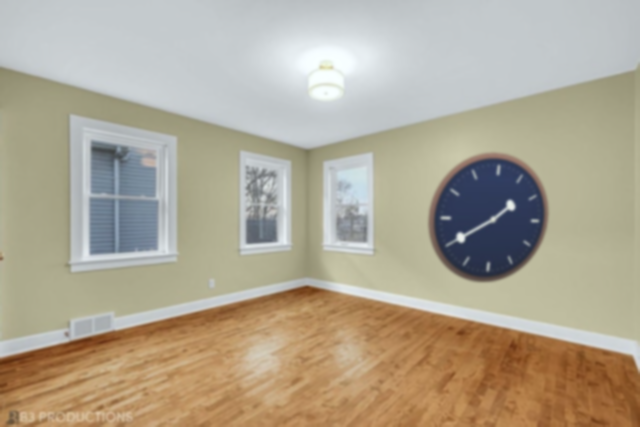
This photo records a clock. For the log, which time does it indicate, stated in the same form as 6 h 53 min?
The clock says 1 h 40 min
